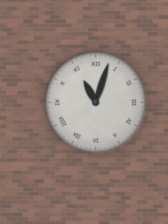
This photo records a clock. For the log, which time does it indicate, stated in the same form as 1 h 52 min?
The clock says 11 h 03 min
